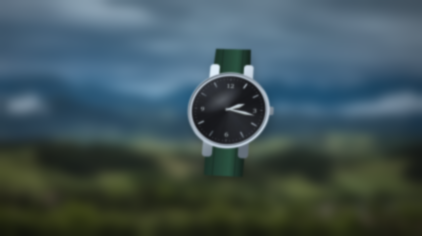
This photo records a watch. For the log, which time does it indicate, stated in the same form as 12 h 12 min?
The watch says 2 h 17 min
